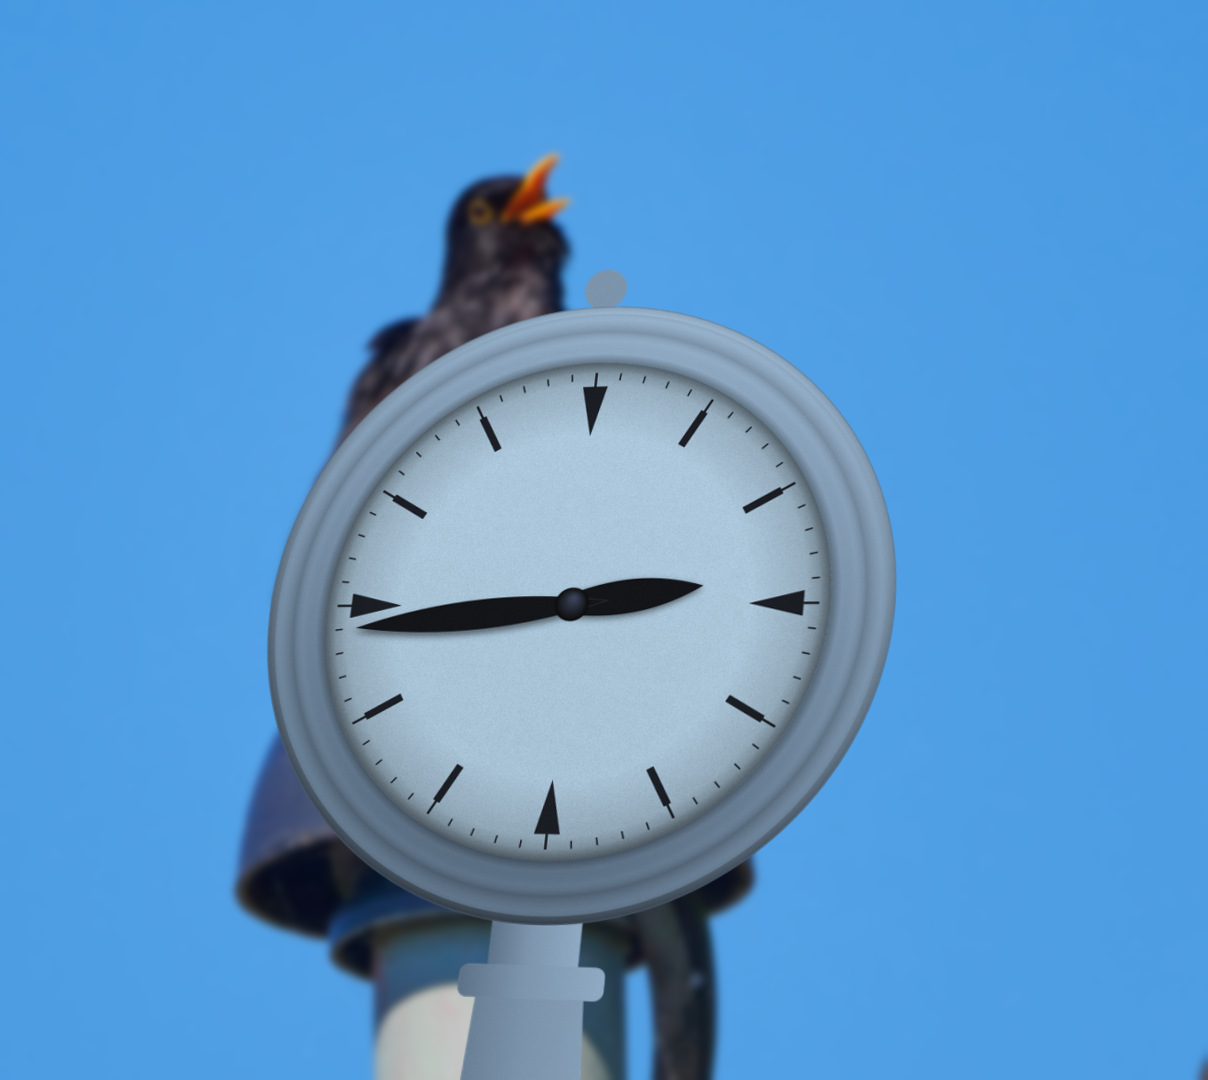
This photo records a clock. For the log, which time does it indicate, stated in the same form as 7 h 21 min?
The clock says 2 h 44 min
